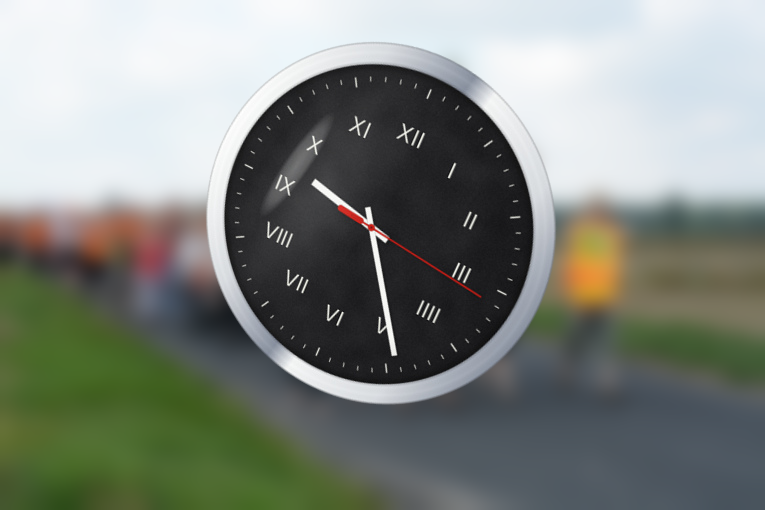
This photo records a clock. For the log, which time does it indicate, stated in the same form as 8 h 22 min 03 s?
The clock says 9 h 24 min 16 s
